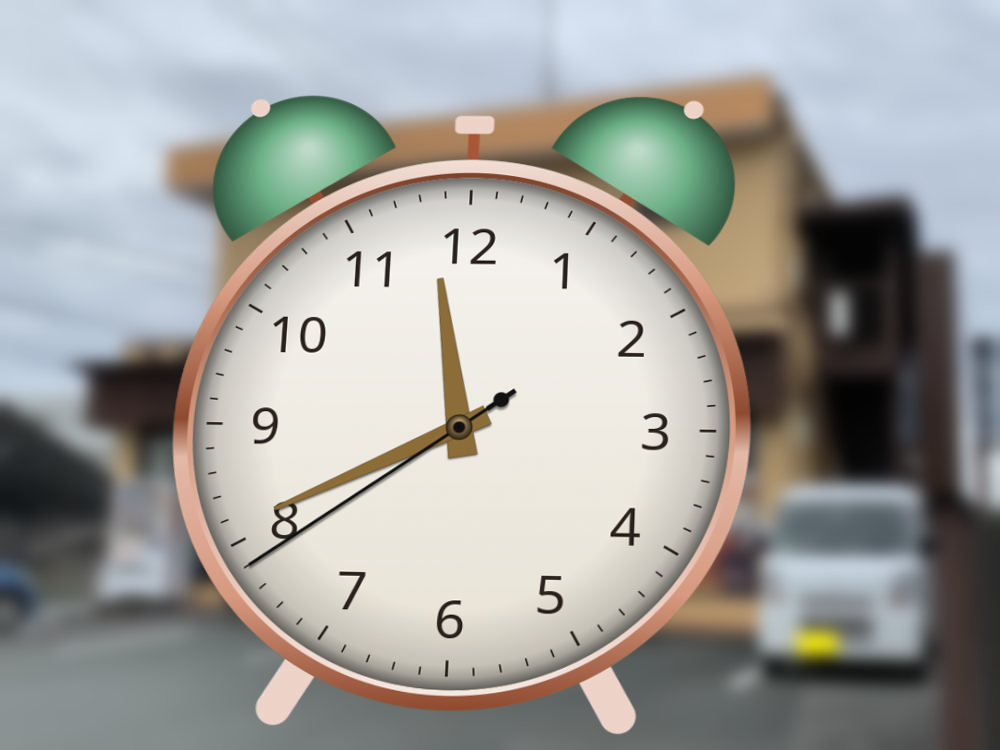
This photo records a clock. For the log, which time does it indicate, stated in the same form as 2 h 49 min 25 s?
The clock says 11 h 40 min 39 s
